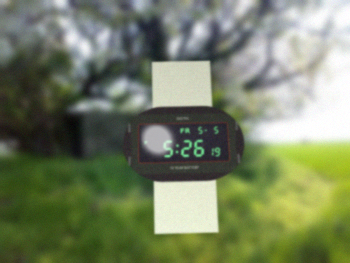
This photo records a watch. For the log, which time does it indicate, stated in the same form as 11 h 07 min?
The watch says 5 h 26 min
